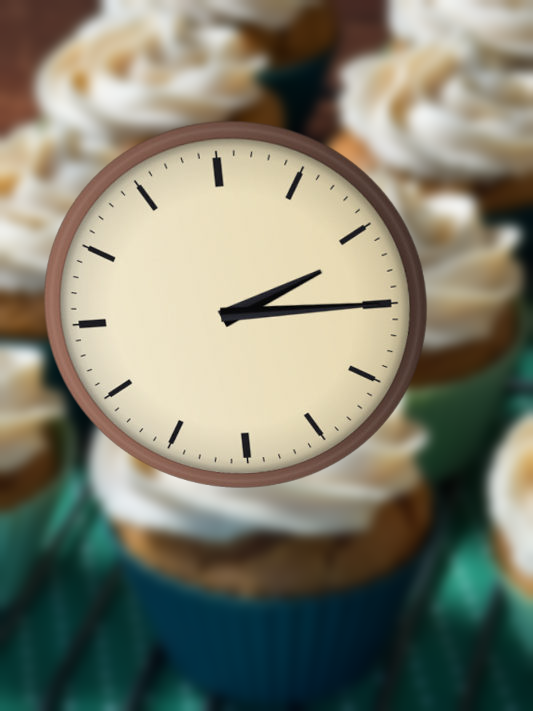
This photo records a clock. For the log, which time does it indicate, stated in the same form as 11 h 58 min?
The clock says 2 h 15 min
